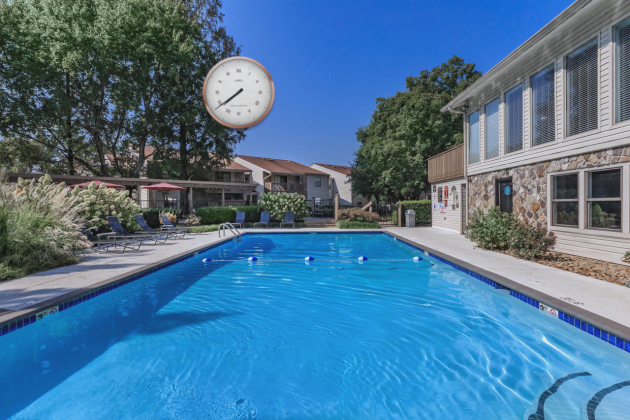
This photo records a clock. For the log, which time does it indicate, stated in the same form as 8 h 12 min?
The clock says 7 h 39 min
